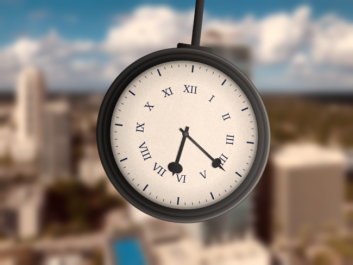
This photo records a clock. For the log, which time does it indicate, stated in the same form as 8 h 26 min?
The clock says 6 h 21 min
